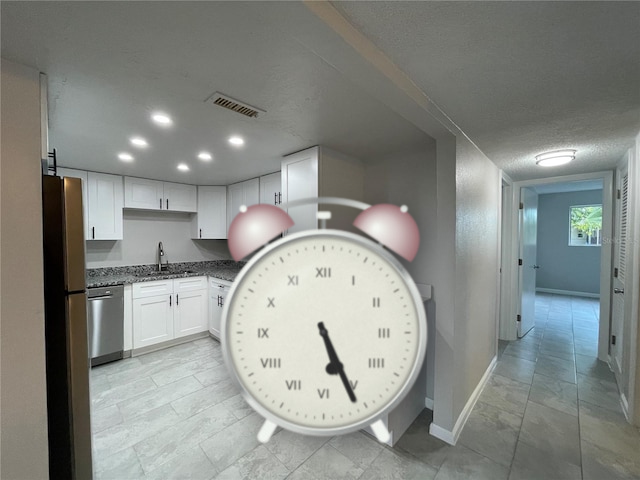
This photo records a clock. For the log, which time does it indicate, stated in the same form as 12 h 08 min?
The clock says 5 h 26 min
